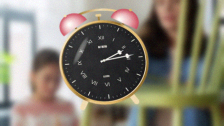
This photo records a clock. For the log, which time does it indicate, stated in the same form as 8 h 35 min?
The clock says 2 h 14 min
